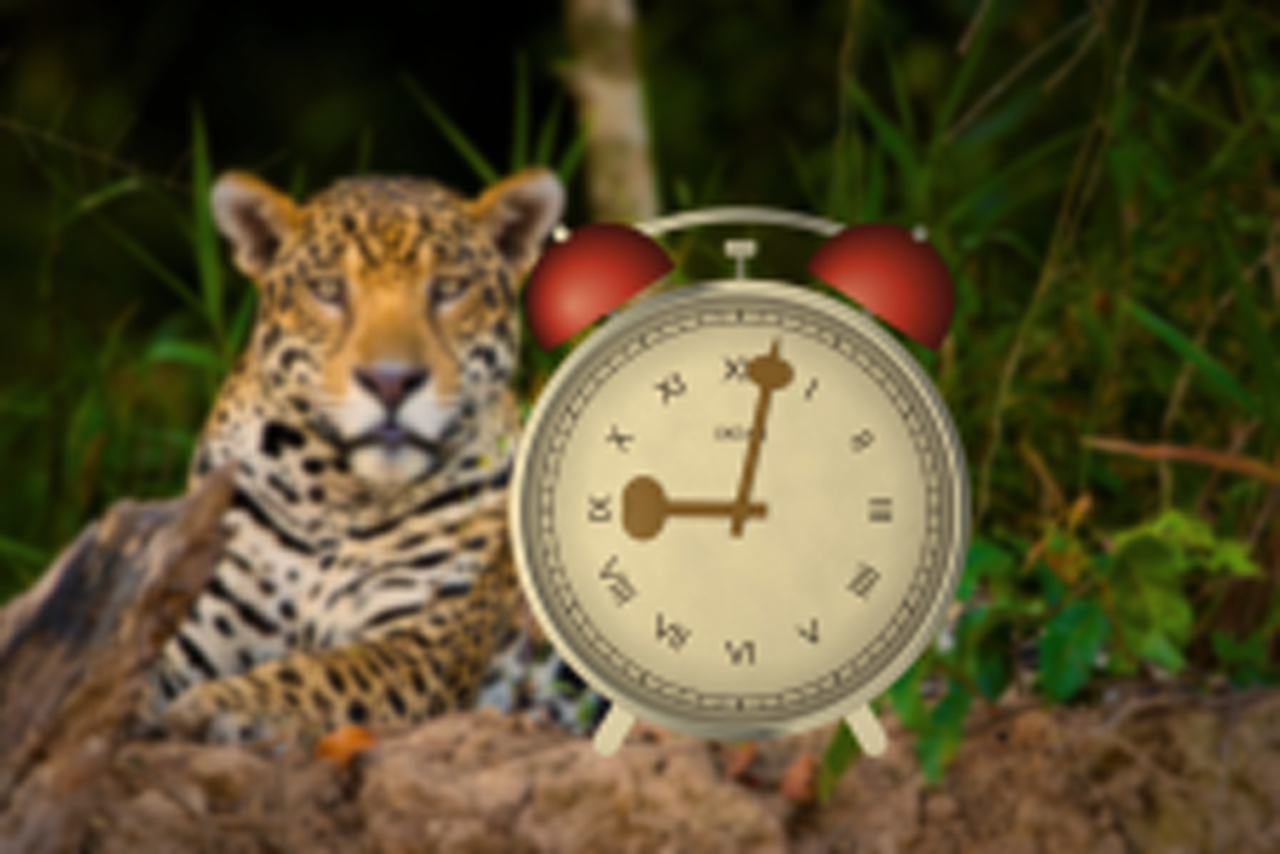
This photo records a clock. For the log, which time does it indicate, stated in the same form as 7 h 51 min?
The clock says 9 h 02 min
